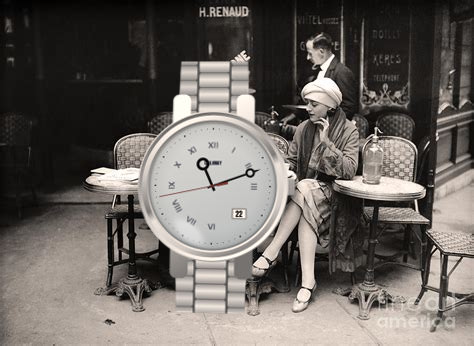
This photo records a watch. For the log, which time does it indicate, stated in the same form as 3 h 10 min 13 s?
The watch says 11 h 11 min 43 s
